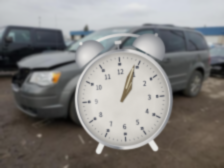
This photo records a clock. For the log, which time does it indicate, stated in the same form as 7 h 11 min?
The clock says 1 h 04 min
